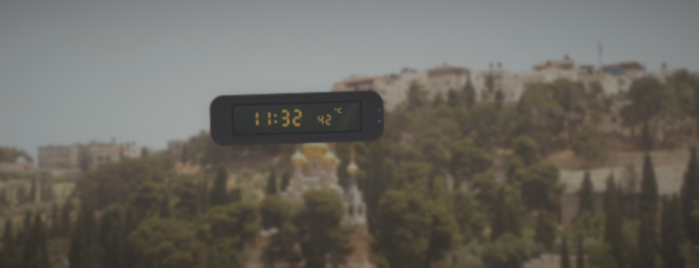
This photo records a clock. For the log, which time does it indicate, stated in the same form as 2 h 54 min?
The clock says 11 h 32 min
